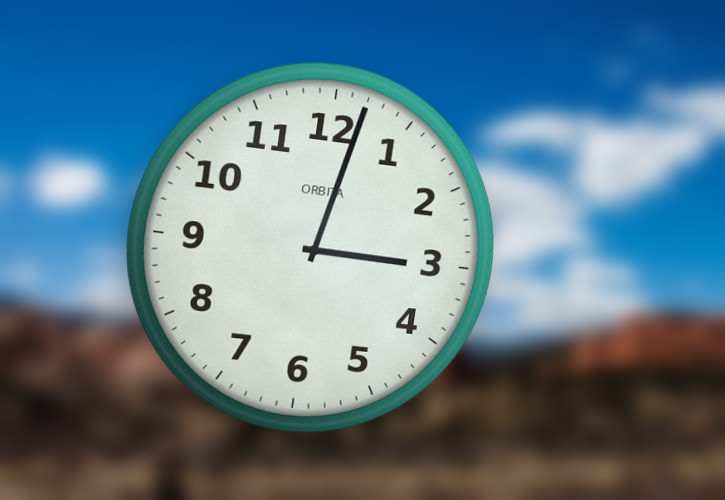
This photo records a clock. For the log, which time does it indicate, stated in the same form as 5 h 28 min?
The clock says 3 h 02 min
